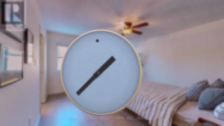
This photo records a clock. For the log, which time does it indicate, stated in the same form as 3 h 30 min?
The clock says 1 h 38 min
